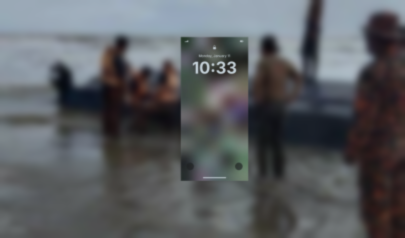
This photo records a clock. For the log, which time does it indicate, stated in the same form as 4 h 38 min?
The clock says 10 h 33 min
